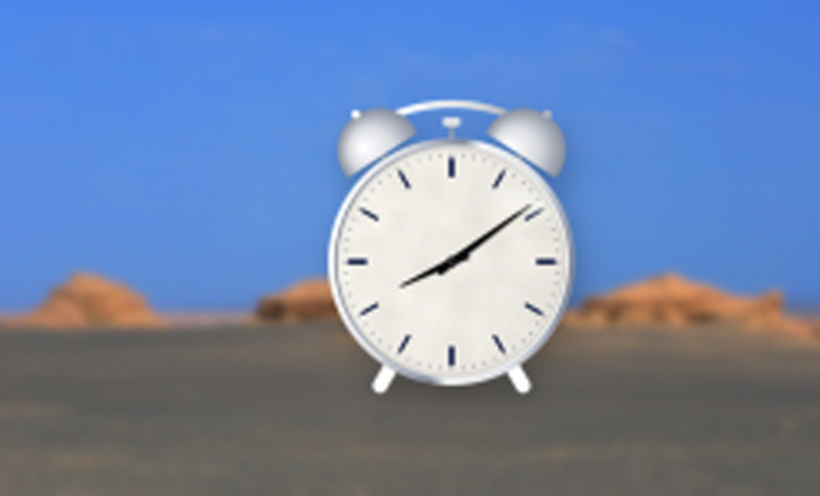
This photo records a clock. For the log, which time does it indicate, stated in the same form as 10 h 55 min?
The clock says 8 h 09 min
